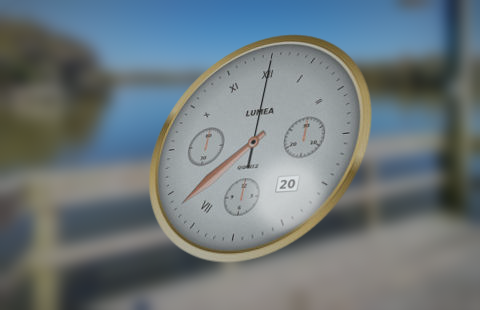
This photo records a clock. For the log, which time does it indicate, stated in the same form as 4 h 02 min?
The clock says 7 h 38 min
